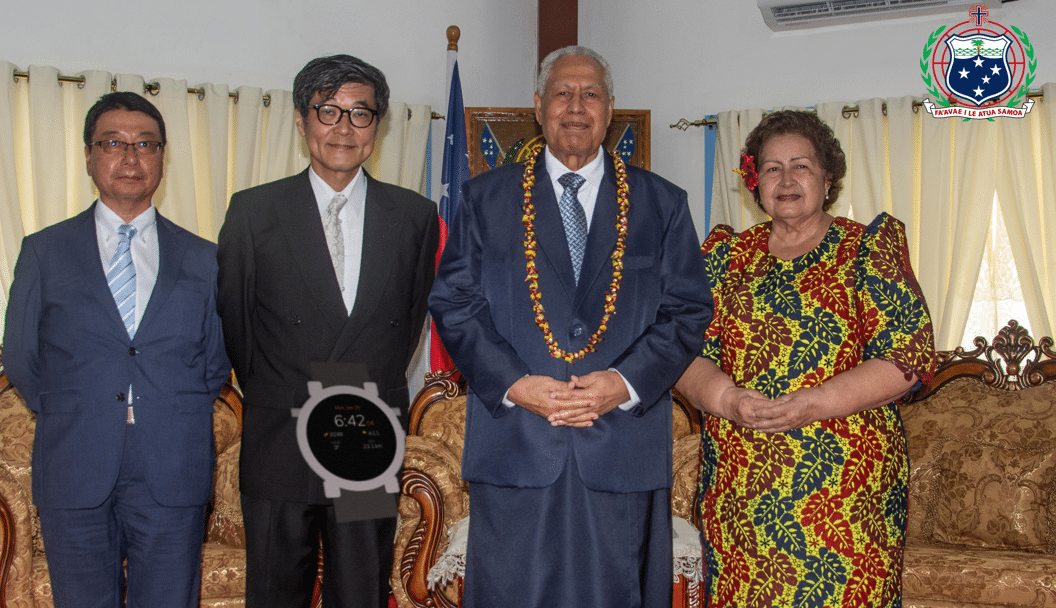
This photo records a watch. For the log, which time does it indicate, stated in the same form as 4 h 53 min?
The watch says 6 h 42 min
